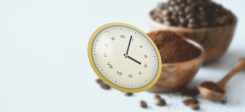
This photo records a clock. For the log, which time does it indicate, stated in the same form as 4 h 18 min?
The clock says 4 h 04 min
